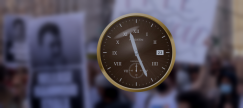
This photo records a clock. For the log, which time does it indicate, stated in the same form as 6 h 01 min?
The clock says 11 h 26 min
